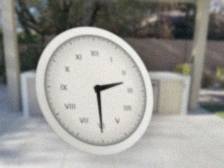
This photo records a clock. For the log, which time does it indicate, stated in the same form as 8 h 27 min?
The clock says 2 h 30 min
